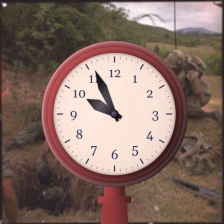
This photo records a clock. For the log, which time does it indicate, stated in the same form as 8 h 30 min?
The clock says 9 h 56 min
